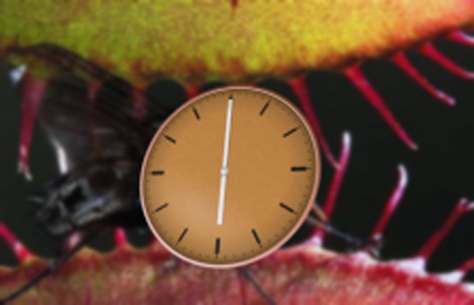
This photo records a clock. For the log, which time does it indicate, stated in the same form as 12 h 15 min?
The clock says 6 h 00 min
